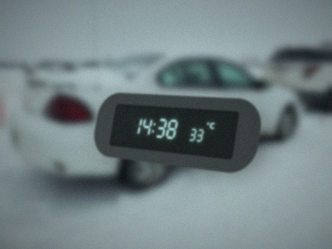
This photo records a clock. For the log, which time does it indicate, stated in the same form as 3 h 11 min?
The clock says 14 h 38 min
